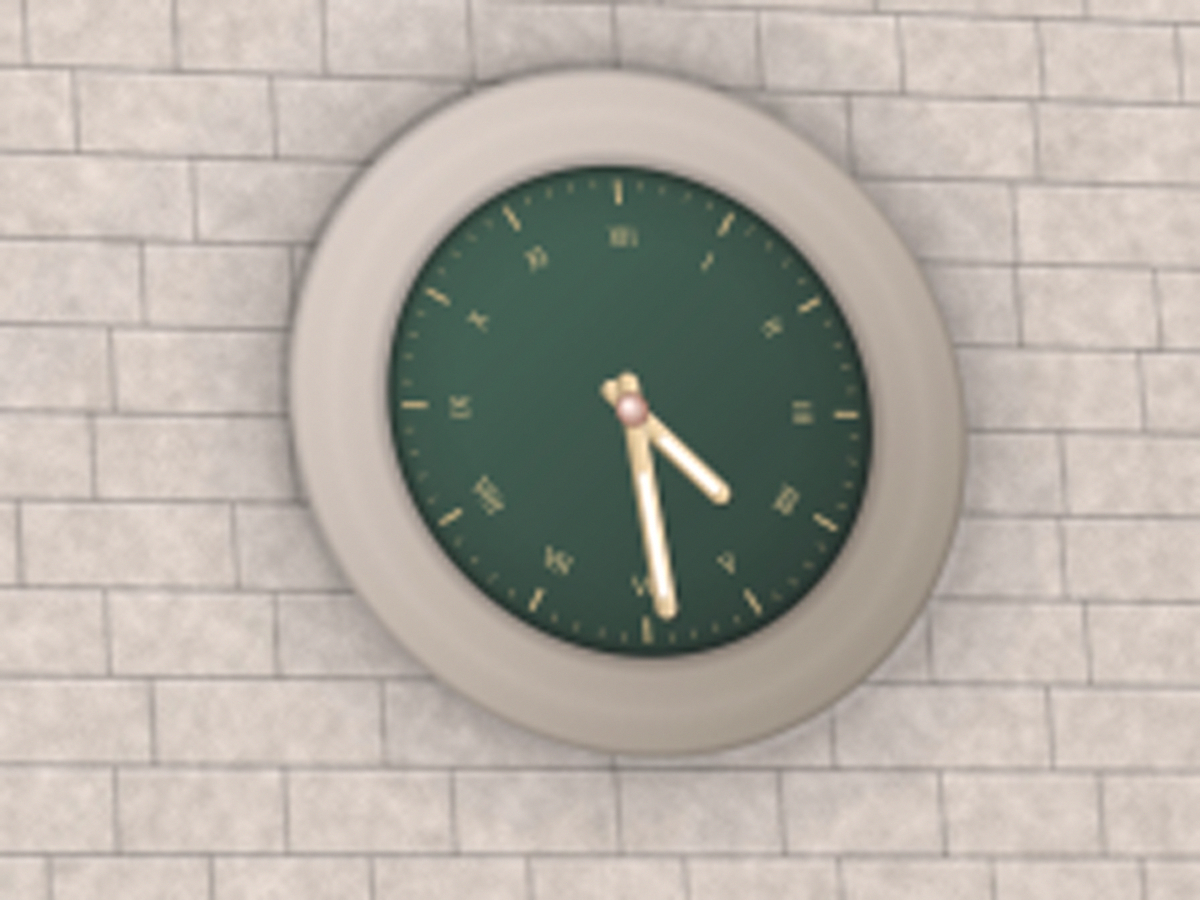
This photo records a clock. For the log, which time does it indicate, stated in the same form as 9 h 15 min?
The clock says 4 h 29 min
